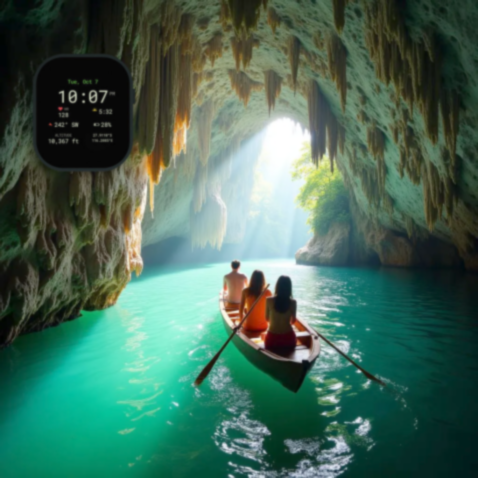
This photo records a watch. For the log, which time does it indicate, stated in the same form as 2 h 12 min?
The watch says 10 h 07 min
